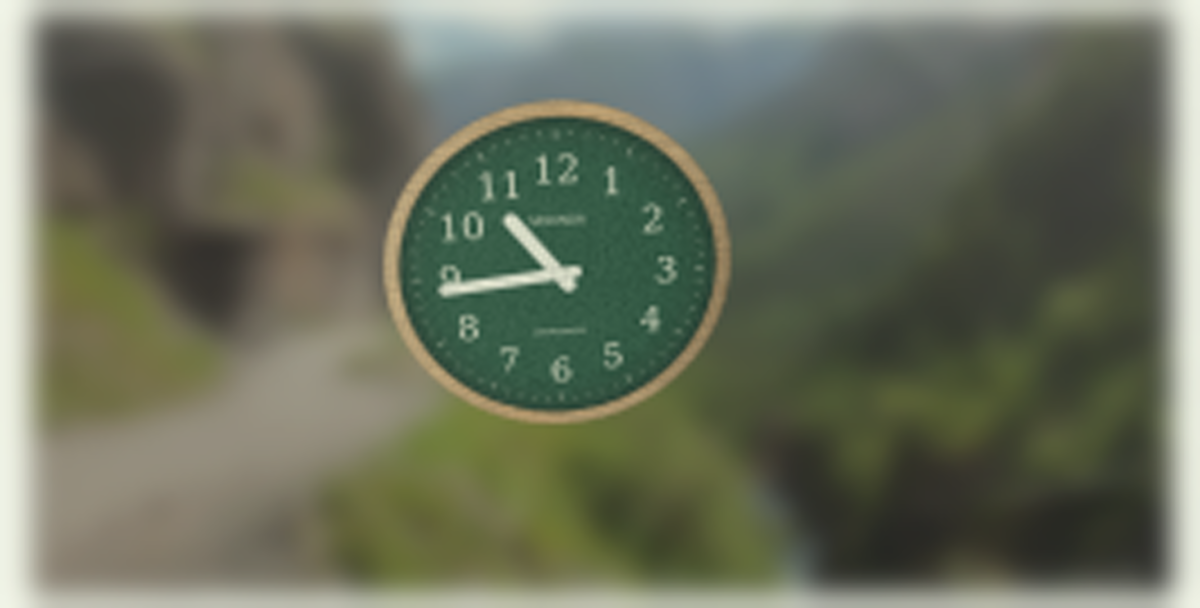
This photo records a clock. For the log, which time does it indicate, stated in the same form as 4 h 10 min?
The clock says 10 h 44 min
